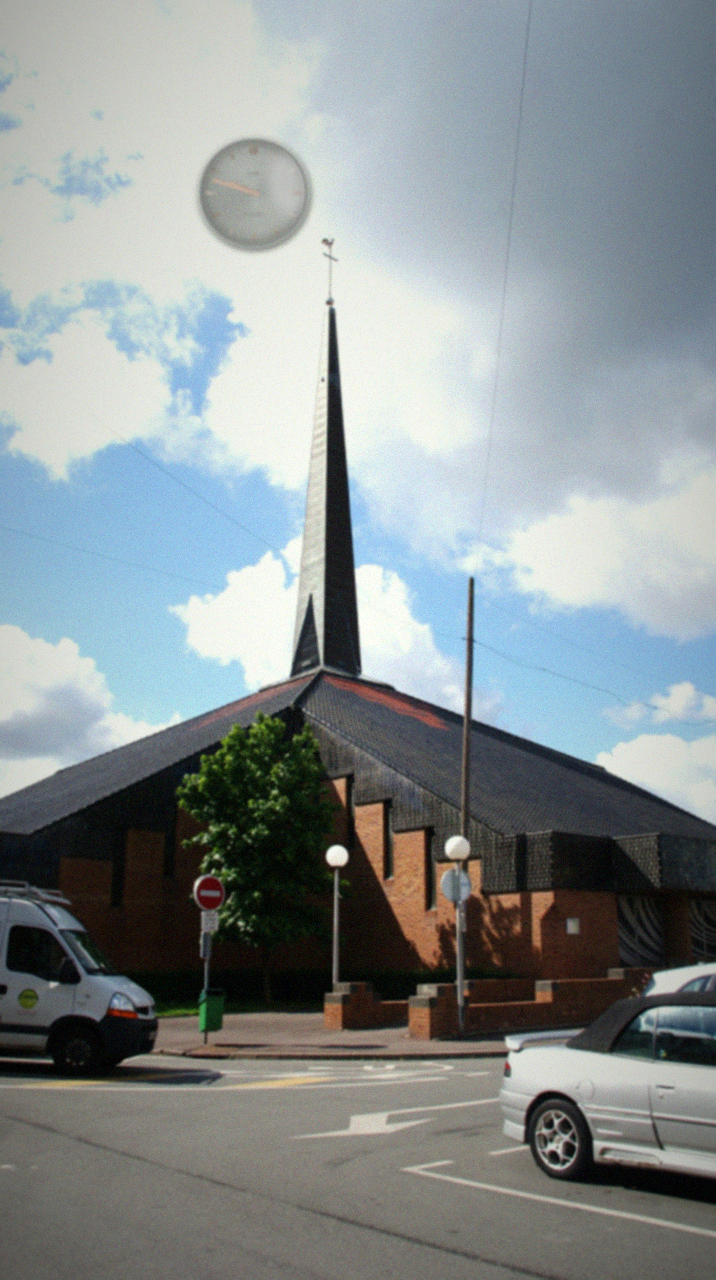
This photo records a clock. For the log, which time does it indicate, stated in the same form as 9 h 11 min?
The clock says 9 h 48 min
